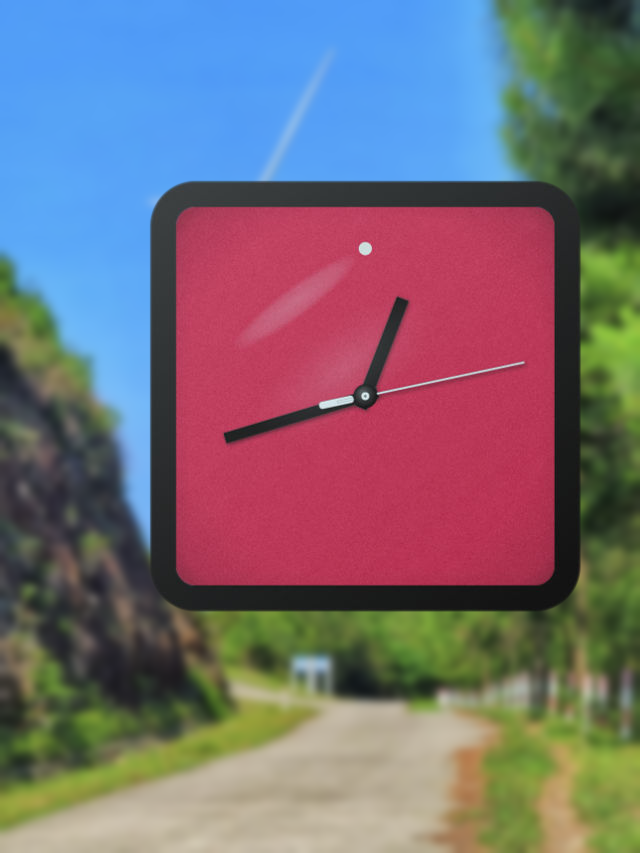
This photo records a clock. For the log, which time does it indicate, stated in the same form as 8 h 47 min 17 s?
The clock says 12 h 42 min 13 s
